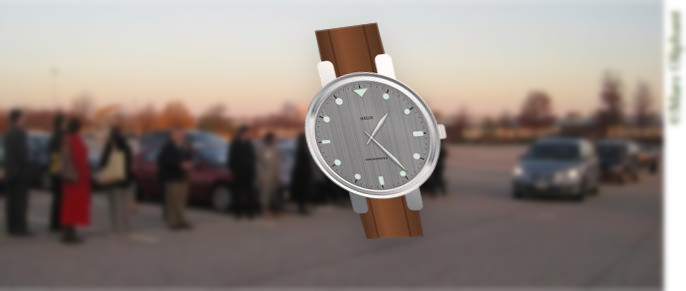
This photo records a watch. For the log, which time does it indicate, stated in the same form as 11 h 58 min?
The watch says 1 h 24 min
